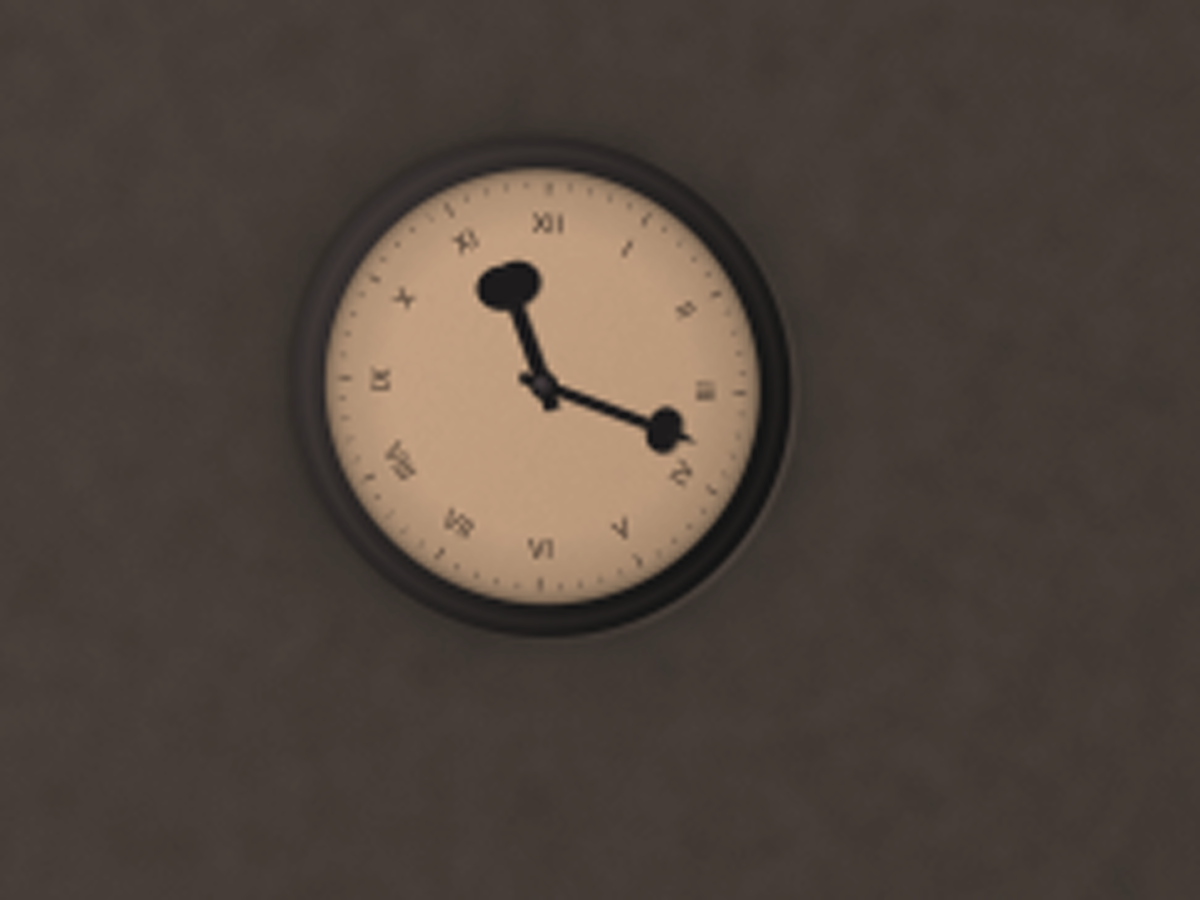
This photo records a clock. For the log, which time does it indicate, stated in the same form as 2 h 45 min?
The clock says 11 h 18 min
